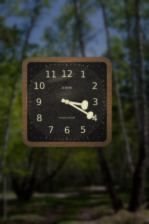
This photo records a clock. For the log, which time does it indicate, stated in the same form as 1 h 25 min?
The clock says 3 h 20 min
